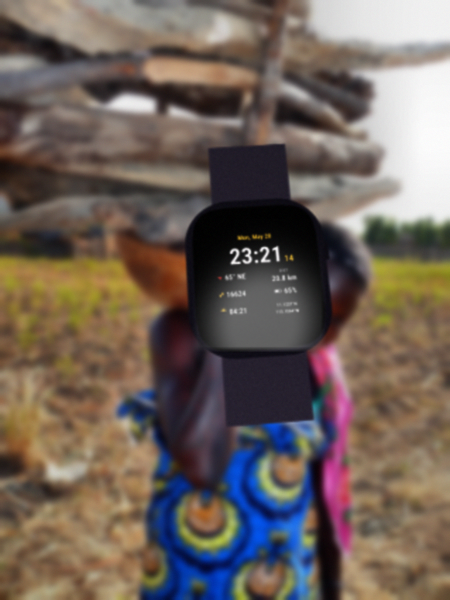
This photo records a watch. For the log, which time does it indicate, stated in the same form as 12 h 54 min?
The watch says 23 h 21 min
